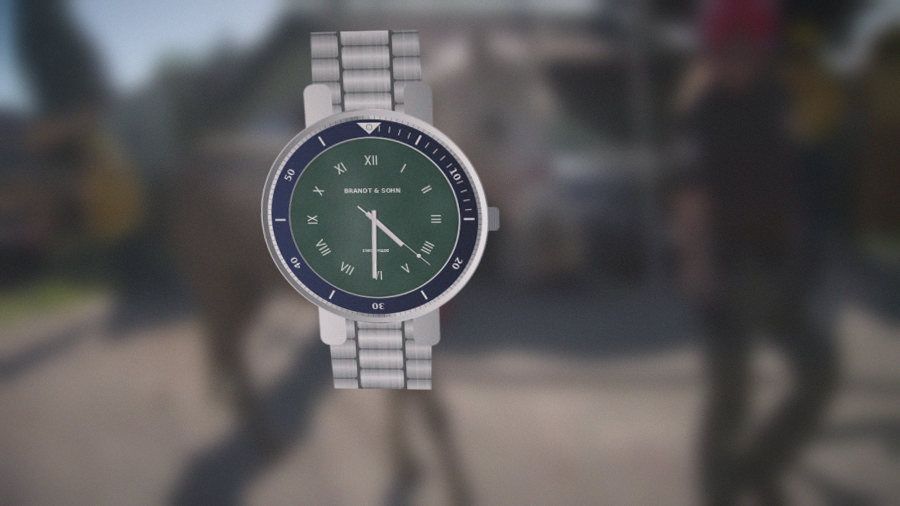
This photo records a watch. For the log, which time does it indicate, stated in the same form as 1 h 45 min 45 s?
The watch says 4 h 30 min 22 s
